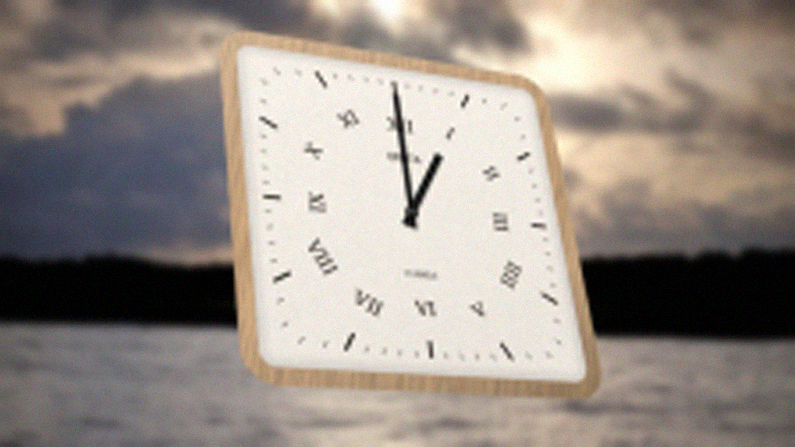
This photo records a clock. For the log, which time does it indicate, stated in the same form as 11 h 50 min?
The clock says 1 h 00 min
